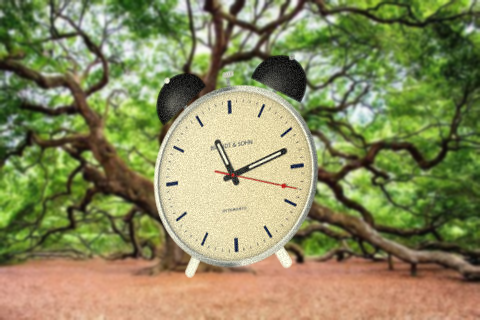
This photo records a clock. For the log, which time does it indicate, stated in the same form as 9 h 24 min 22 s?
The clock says 11 h 12 min 18 s
